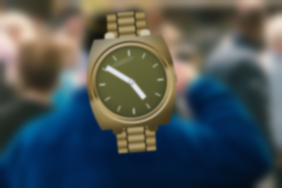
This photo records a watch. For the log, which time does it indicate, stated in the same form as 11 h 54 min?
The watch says 4 h 51 min
